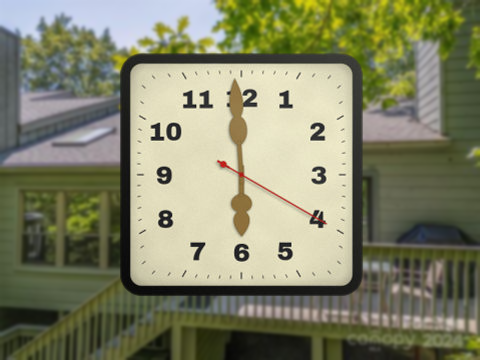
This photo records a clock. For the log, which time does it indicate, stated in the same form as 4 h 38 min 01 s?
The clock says 5 h 59 min 20 s
